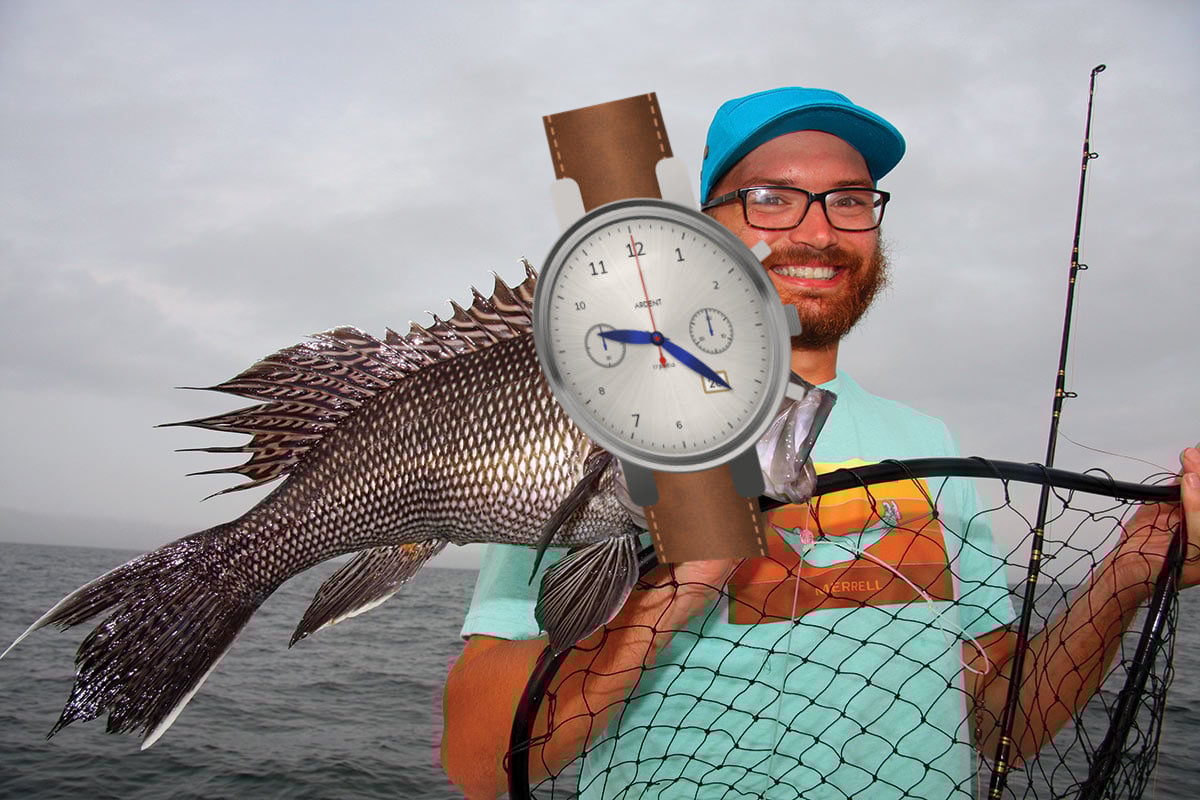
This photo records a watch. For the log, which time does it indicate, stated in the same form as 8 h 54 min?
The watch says 9 h 22 min
